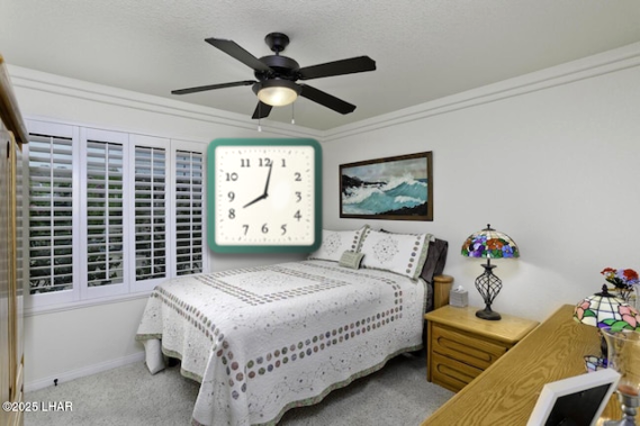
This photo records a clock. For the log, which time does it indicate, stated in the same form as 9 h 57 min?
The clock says 8 h 02 min
